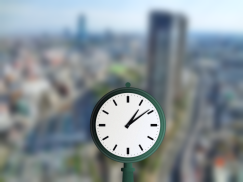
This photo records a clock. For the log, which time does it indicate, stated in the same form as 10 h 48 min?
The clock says 1 h 09 min
